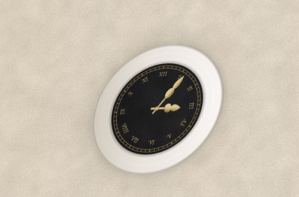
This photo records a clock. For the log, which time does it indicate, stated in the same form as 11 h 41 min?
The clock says 3 h 06 min
